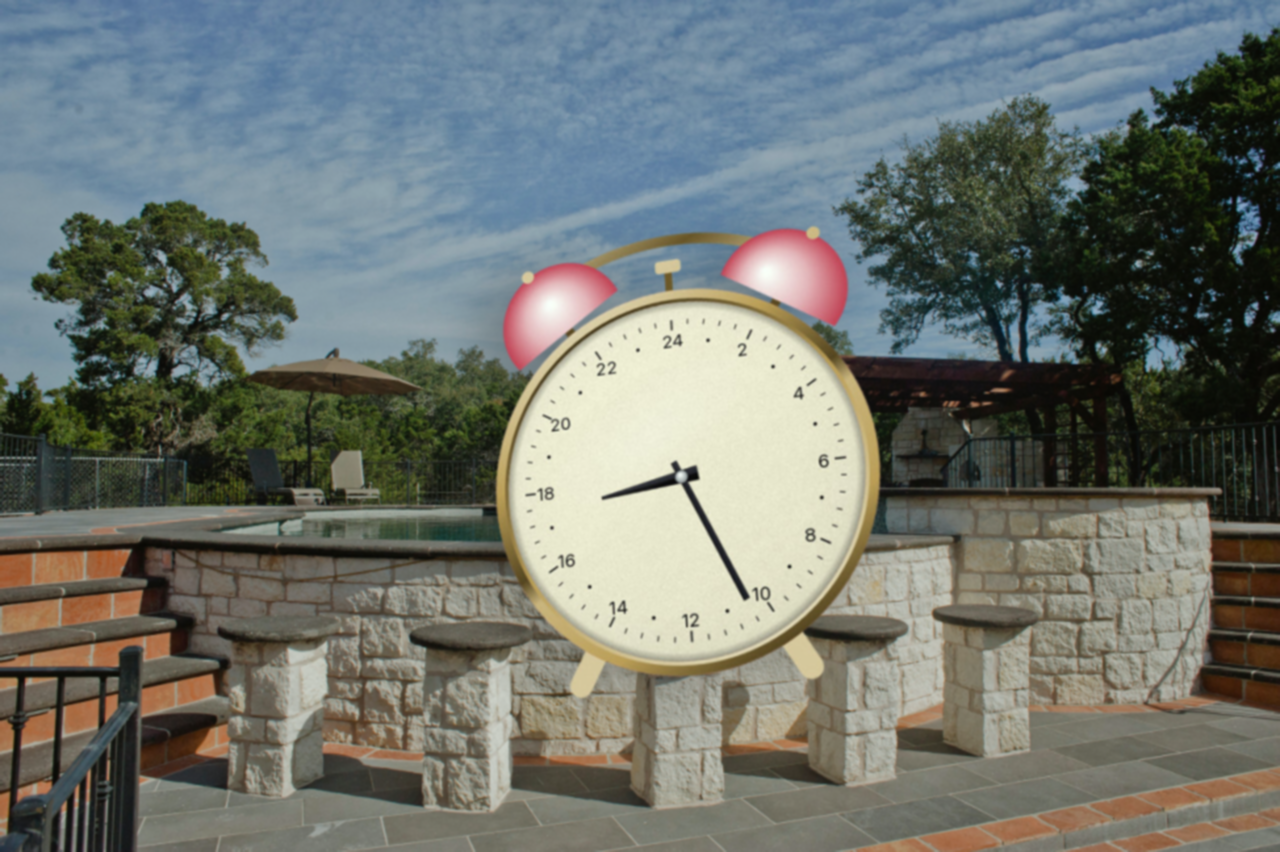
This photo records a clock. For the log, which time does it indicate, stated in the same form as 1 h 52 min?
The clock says 17 h 26 min
